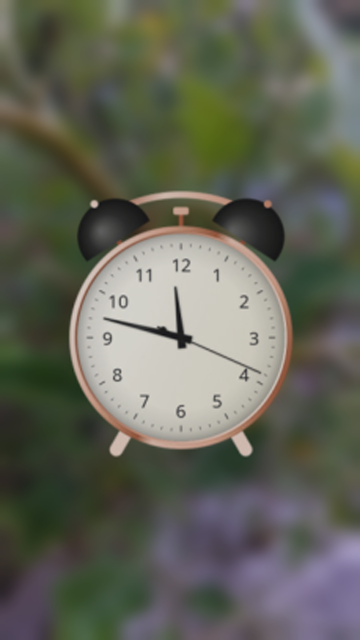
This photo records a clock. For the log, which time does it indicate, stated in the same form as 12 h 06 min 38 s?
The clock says 11 h 47 min 19 s
